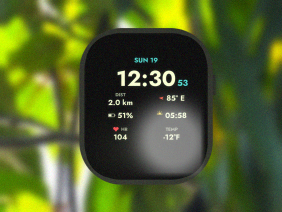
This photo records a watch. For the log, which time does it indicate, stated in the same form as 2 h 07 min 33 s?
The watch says 12 h 30 min 53 s
